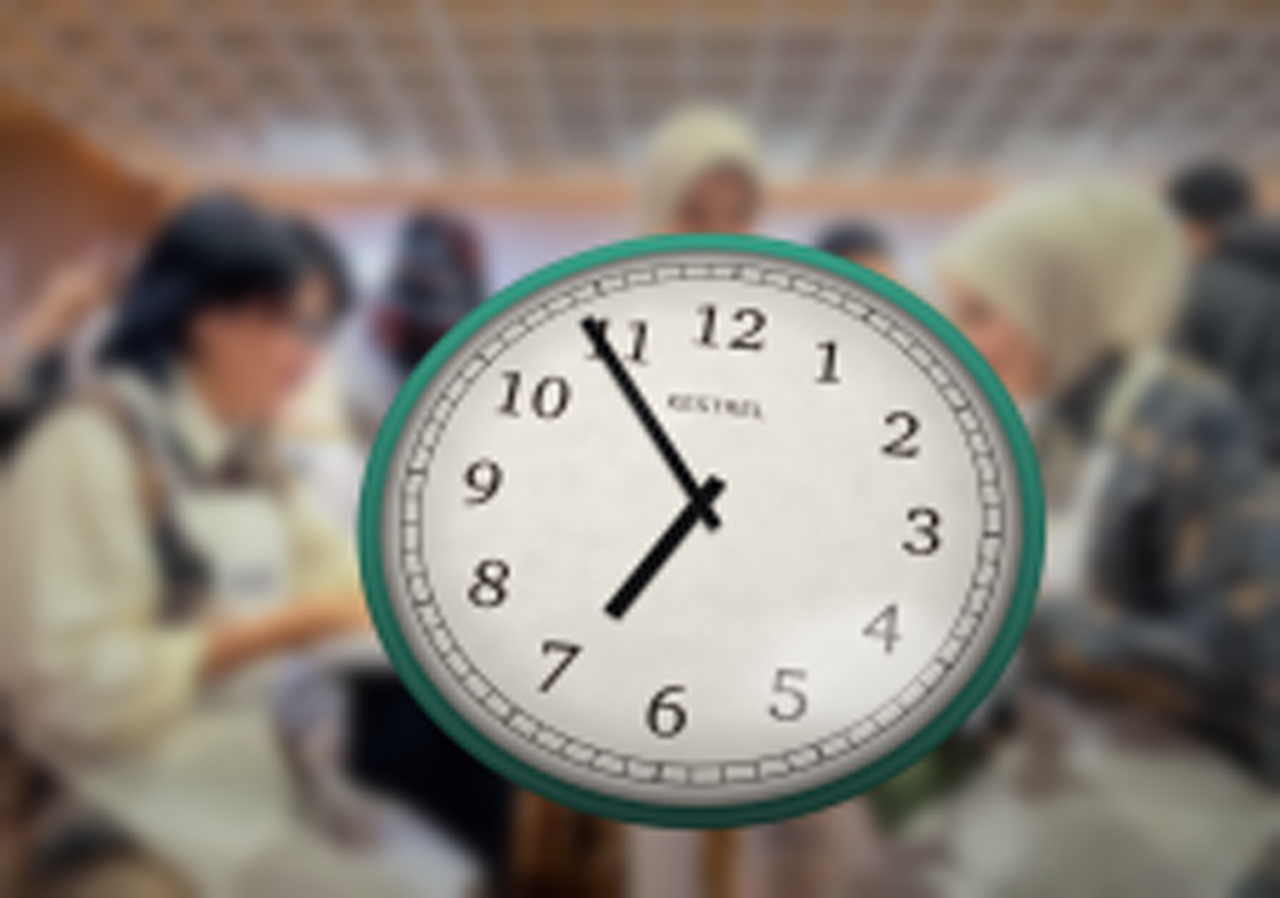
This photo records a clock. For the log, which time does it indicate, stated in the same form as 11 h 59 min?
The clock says 6 h 54 min
